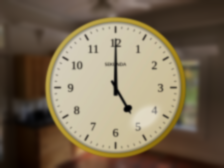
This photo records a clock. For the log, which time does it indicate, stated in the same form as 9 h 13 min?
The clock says 5 h 00 min
